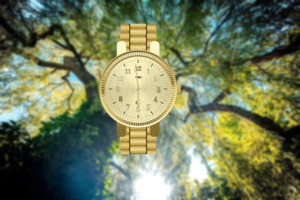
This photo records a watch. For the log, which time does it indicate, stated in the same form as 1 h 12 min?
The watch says 5 h 59 min
